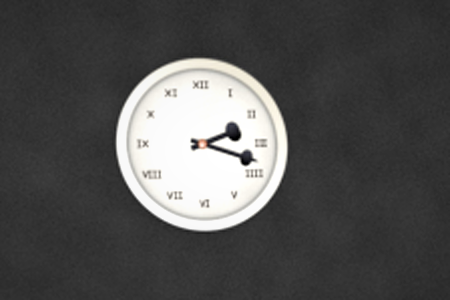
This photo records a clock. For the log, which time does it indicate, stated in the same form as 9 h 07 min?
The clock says 2 h 18 min
